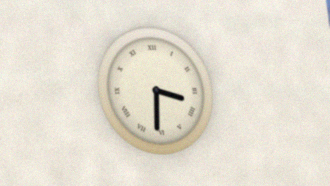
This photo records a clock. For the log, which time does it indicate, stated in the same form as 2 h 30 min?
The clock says 3 h 31 min
